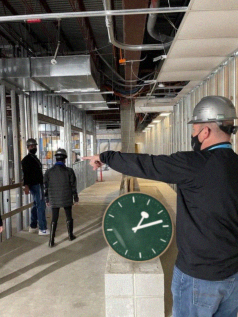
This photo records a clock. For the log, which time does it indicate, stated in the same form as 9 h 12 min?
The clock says 1 h 13 min
